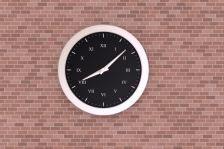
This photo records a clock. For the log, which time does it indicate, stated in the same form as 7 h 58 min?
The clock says 8 h 08 min
